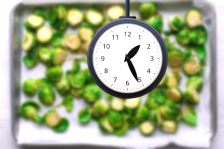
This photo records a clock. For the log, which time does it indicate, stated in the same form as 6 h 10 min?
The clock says 1 h 26 min
